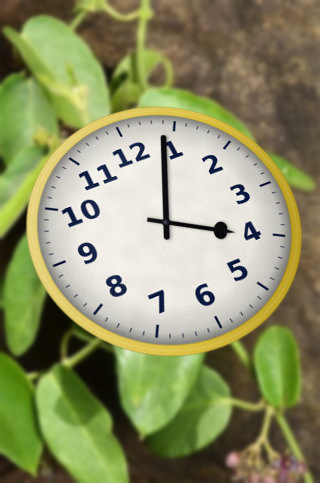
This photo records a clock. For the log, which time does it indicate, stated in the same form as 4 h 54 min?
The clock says 4 h 04 min
